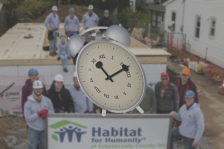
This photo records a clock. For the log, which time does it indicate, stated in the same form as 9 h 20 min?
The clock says 11 h 12 min
